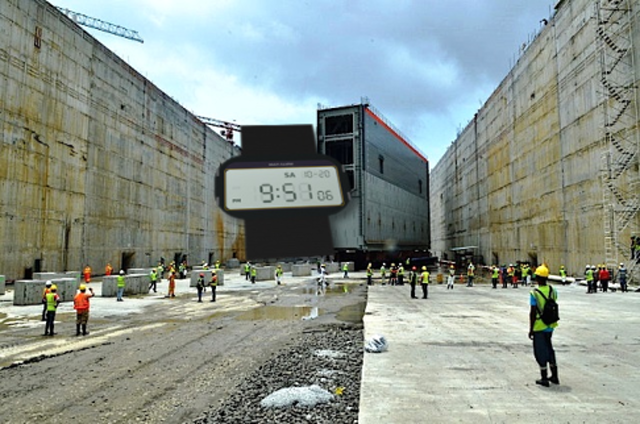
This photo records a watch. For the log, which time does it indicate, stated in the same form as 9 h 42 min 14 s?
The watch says 9 h 51 min 06 s
